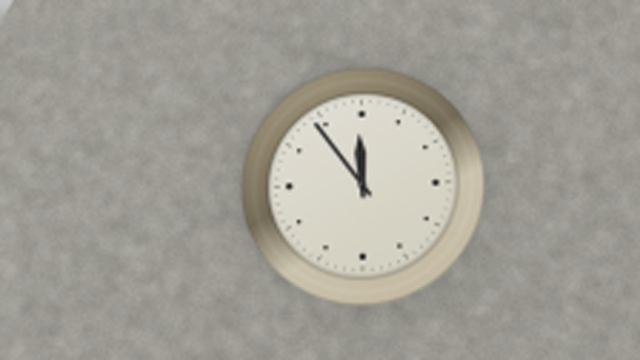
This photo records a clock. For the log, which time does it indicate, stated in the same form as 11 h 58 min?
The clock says 11 h 54 min
